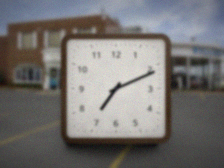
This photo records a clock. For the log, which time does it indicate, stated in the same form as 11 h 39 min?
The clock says 7 h 11 min
